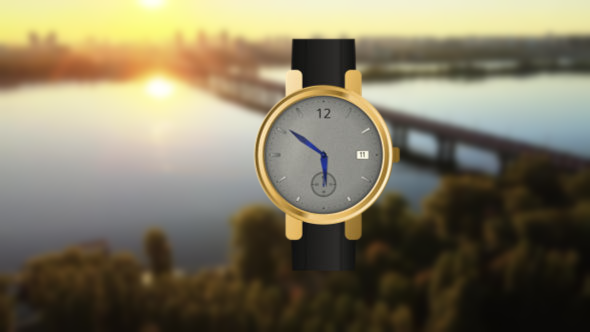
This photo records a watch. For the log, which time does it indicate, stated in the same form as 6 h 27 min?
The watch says 5 h 51 min
